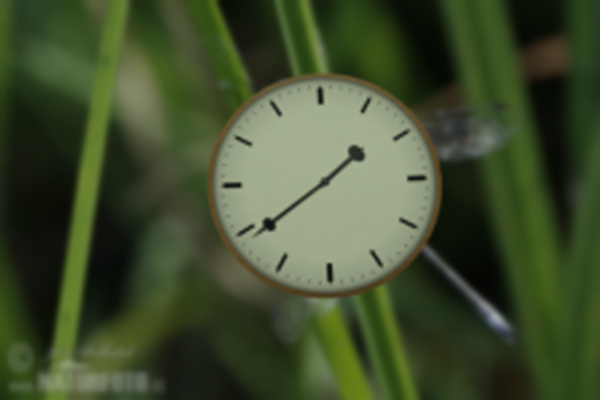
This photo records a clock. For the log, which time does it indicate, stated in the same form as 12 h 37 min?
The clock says 1 h 39 min
